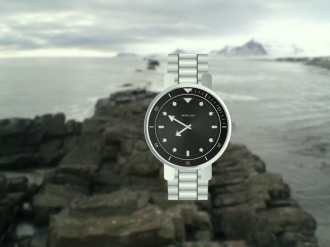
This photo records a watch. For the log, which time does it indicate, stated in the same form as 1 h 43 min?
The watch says 7 h 50 min
